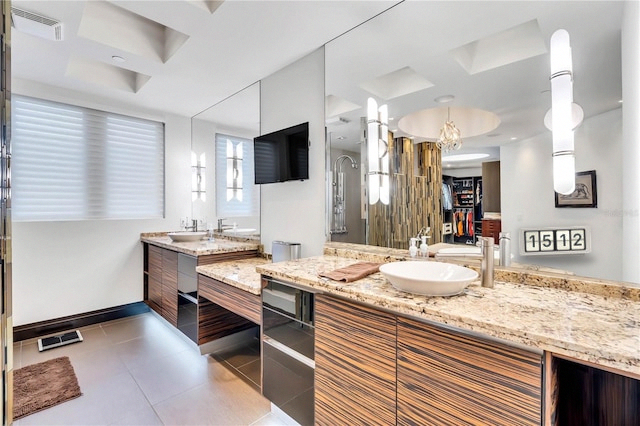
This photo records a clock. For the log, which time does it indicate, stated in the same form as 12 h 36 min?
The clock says 15 h 12 min
